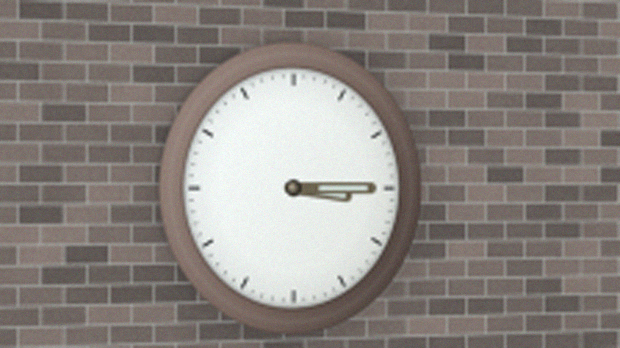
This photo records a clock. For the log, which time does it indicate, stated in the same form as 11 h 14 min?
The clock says 3 h 15 min
